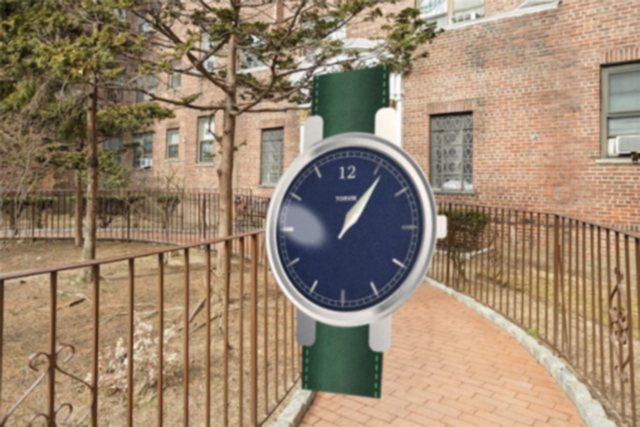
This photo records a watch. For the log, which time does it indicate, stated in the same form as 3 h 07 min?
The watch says 1 h 06 min
